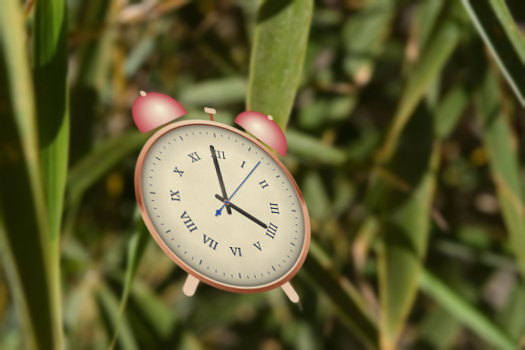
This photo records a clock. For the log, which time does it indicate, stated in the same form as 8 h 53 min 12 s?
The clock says 3 h 59 min 07 s
